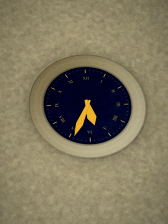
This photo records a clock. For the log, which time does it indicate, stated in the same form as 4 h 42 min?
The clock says 5 h 34 min
